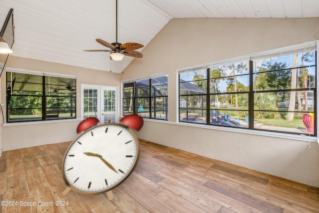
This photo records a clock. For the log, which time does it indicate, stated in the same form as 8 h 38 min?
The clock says 9 h 21 min
